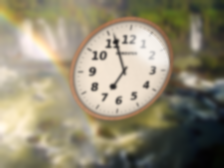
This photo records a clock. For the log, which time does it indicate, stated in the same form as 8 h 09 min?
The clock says 6 h 56 min
